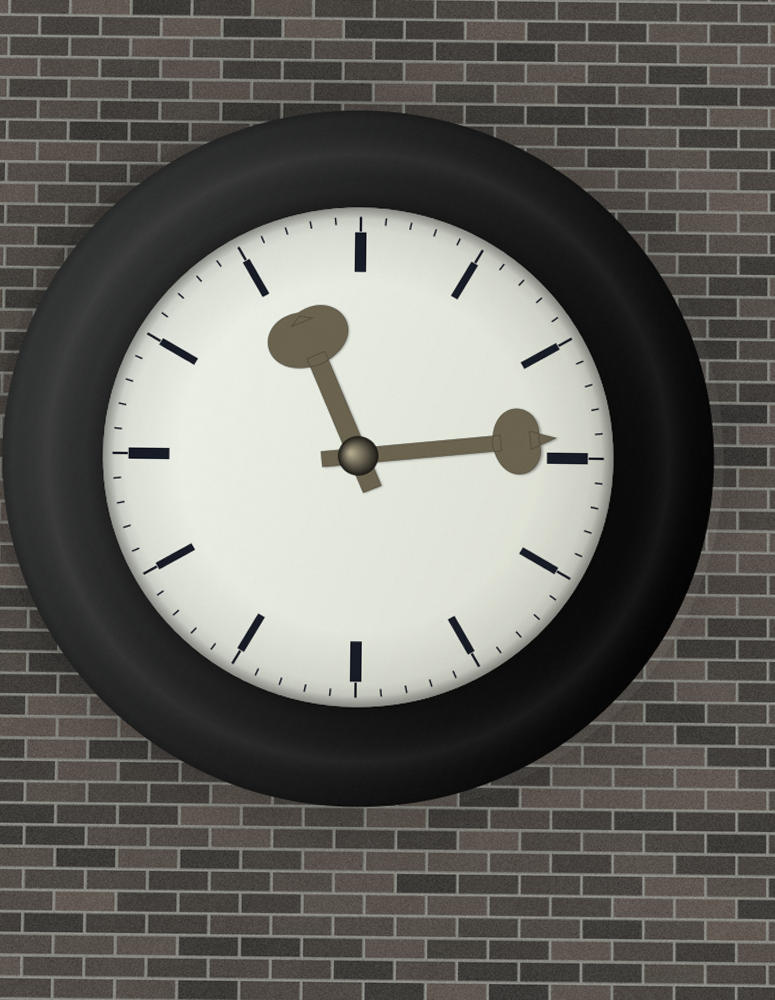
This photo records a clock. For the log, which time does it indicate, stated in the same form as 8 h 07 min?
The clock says 11 h 14 min
